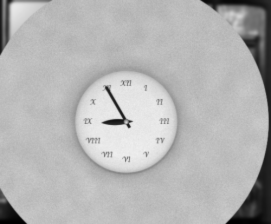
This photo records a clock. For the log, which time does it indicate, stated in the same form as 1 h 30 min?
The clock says 8 h 55 min
